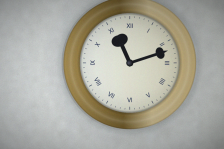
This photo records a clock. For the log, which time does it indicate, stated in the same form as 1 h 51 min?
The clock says 11 h 12 min
